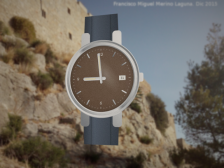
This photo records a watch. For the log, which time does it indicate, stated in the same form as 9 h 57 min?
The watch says 8 h 59 min
